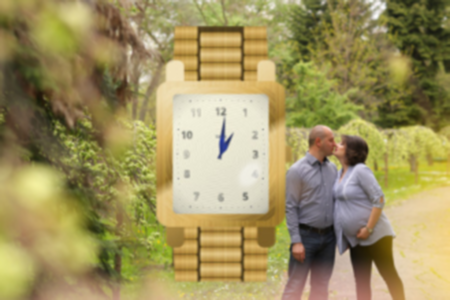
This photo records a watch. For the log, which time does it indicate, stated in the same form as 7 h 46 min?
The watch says 1 h 01 min
